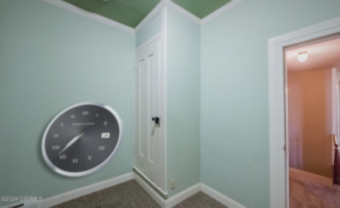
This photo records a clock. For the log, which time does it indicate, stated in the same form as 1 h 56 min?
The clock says 7 h 37 min
